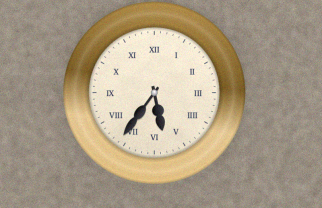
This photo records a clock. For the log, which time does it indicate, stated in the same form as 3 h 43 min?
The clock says 5 h 36 min
